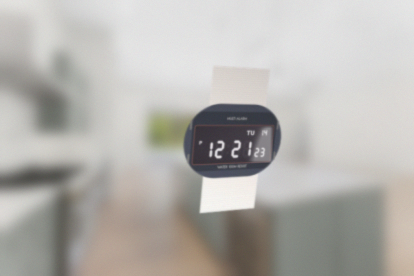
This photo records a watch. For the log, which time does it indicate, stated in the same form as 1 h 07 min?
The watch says 12 h 21 min
